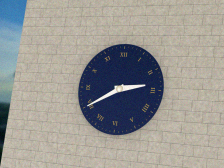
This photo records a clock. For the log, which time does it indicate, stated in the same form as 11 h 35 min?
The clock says 2 h 40 min
